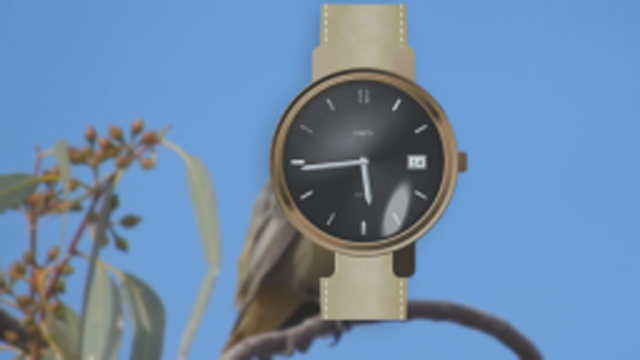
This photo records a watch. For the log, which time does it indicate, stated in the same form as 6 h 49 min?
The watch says 5 h 44 min
